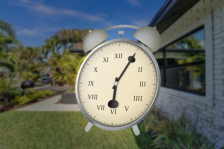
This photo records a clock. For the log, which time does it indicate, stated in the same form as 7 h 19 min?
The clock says 6 h 05 min
